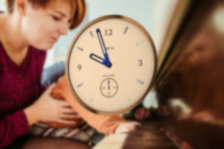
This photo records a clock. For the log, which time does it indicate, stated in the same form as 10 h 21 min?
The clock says 9 h 57 min
